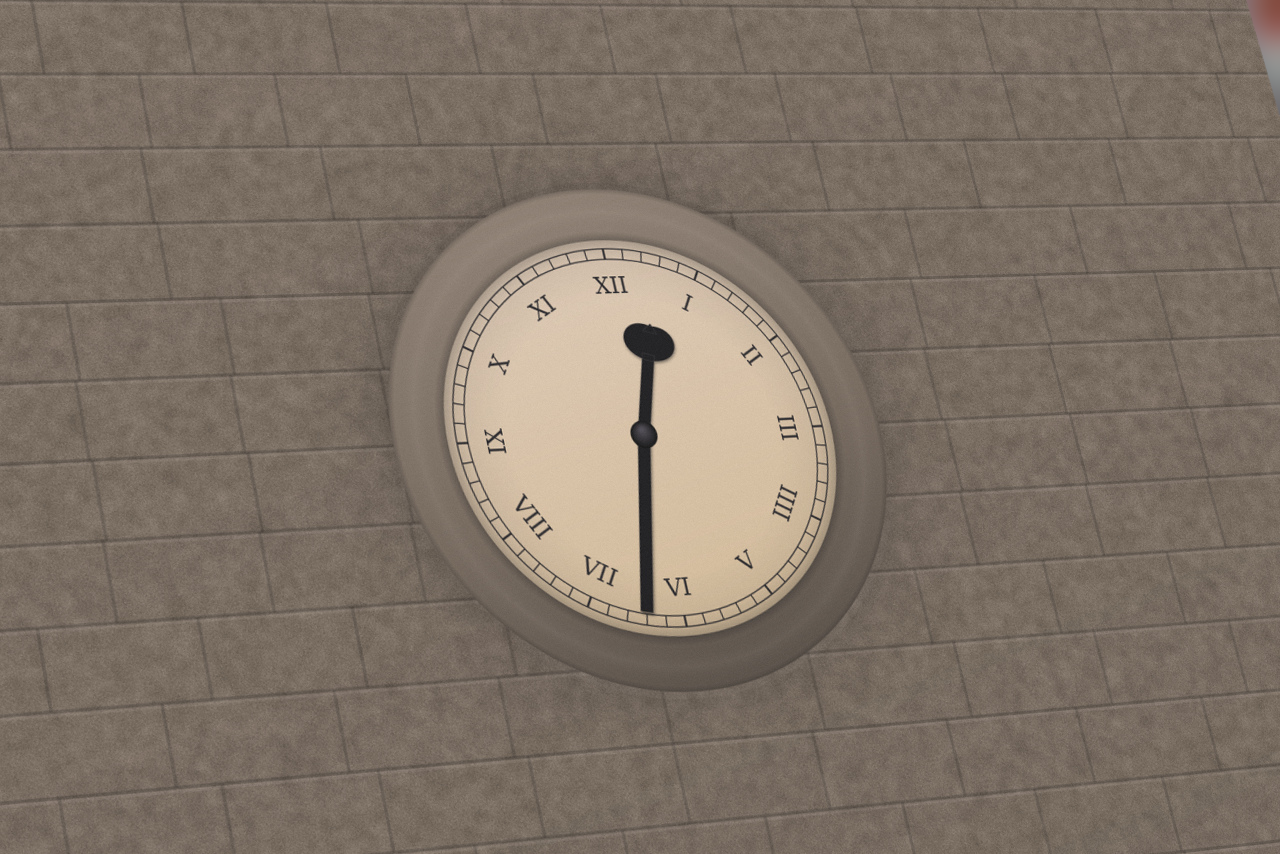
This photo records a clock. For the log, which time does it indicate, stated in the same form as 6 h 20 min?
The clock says 12 h 32 min
